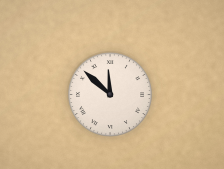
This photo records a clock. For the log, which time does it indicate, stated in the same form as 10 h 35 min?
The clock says 11 h 52 min
